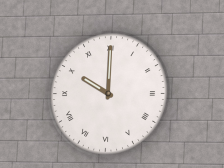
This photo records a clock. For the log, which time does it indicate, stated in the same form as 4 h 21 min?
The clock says 10 h 00 min
